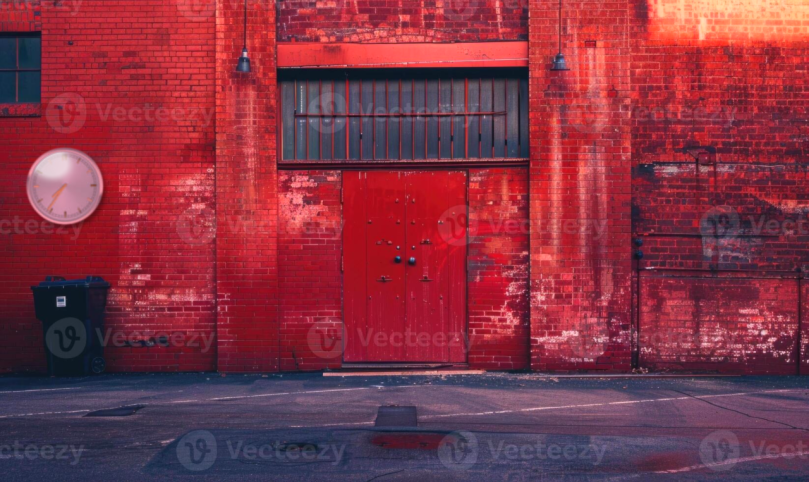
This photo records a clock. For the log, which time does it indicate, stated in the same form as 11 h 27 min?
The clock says 7 h 36 min
